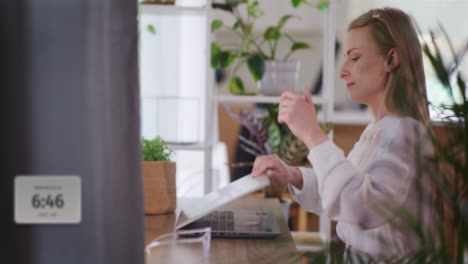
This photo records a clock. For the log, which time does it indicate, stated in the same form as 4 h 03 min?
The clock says 6 h 46 min
